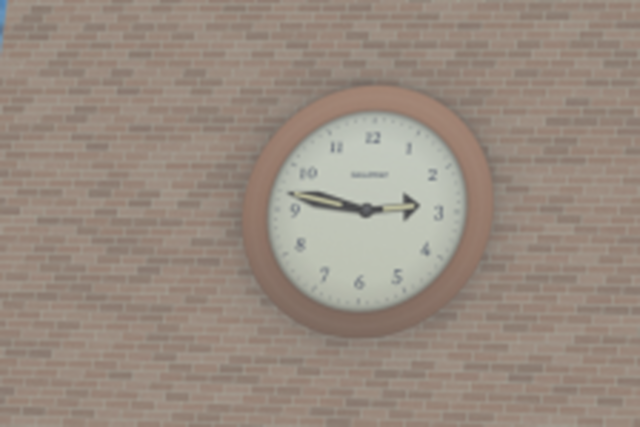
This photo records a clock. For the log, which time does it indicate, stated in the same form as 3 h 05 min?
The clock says 2 h 47 min
